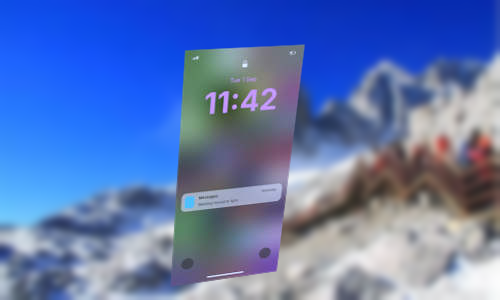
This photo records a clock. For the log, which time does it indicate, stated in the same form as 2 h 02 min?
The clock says 11 h 42 min
